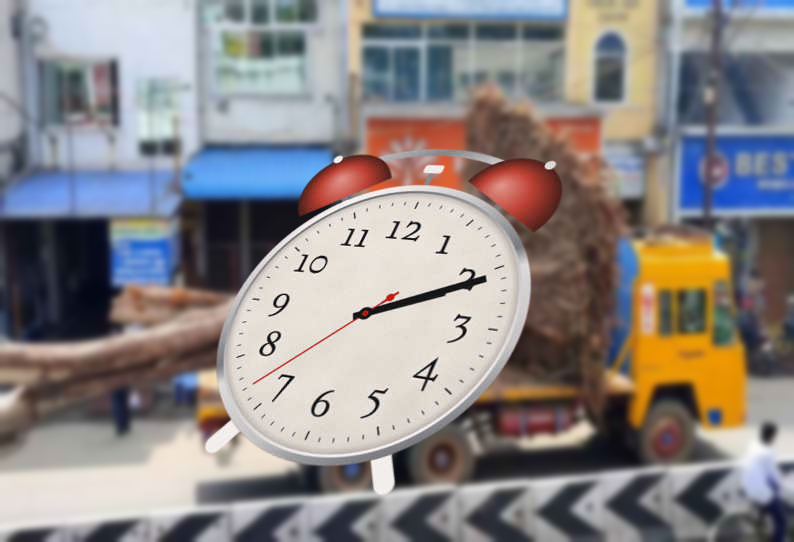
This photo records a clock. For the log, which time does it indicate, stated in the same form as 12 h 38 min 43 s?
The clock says 2 h 10 min 37 s
